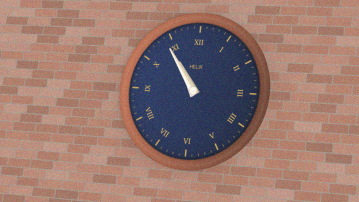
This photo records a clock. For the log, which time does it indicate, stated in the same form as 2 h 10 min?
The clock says 10 h 54 min
